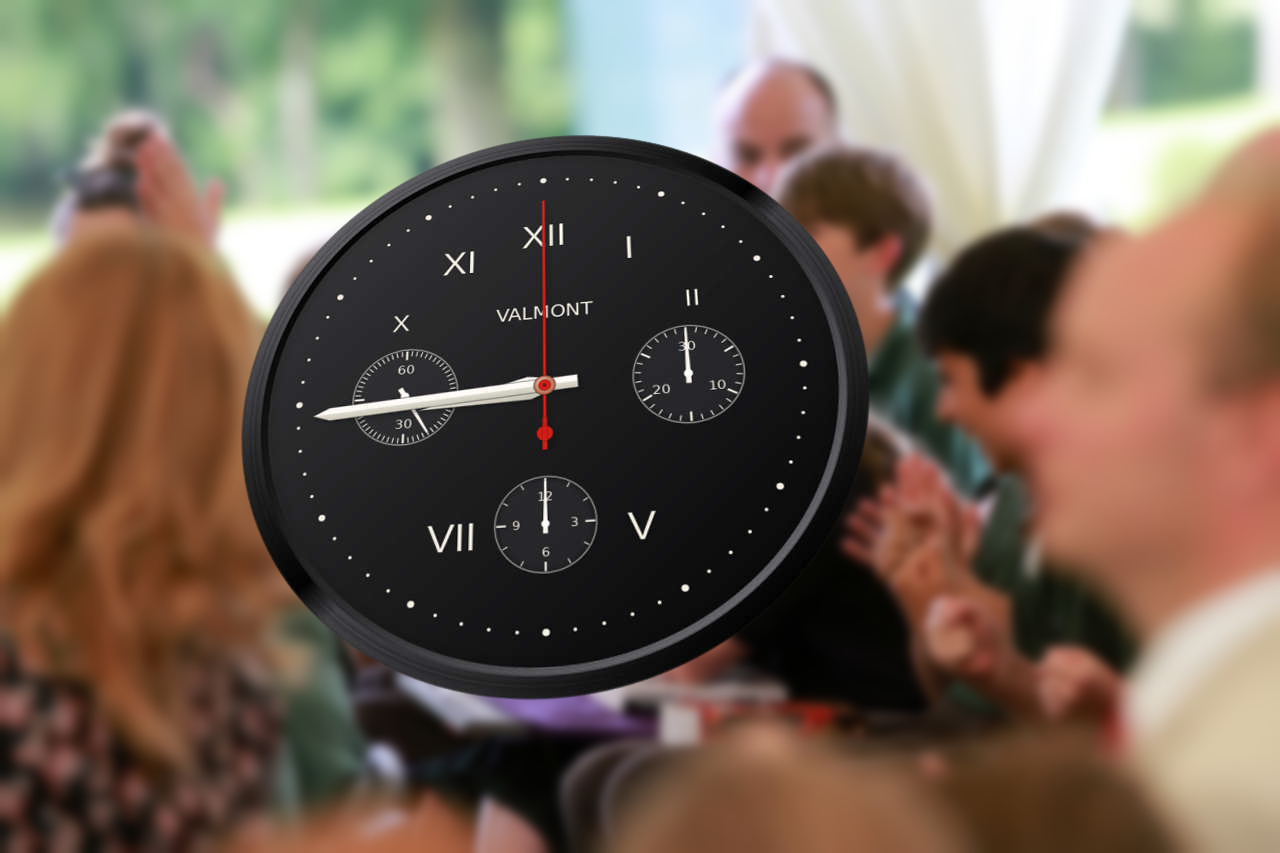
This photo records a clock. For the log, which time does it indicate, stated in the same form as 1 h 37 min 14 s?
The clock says 8 h 44 min 25 s
